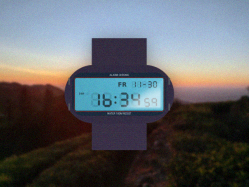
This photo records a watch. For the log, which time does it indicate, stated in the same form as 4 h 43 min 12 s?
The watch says 16 h 34 min 59 s
